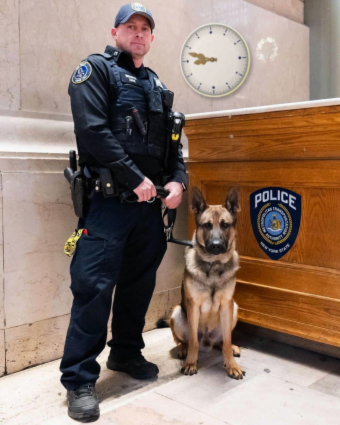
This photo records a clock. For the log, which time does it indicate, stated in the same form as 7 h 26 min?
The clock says 8 h 48 min
